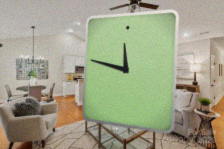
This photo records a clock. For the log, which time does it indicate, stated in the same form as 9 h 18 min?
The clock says 11 h 47 min
